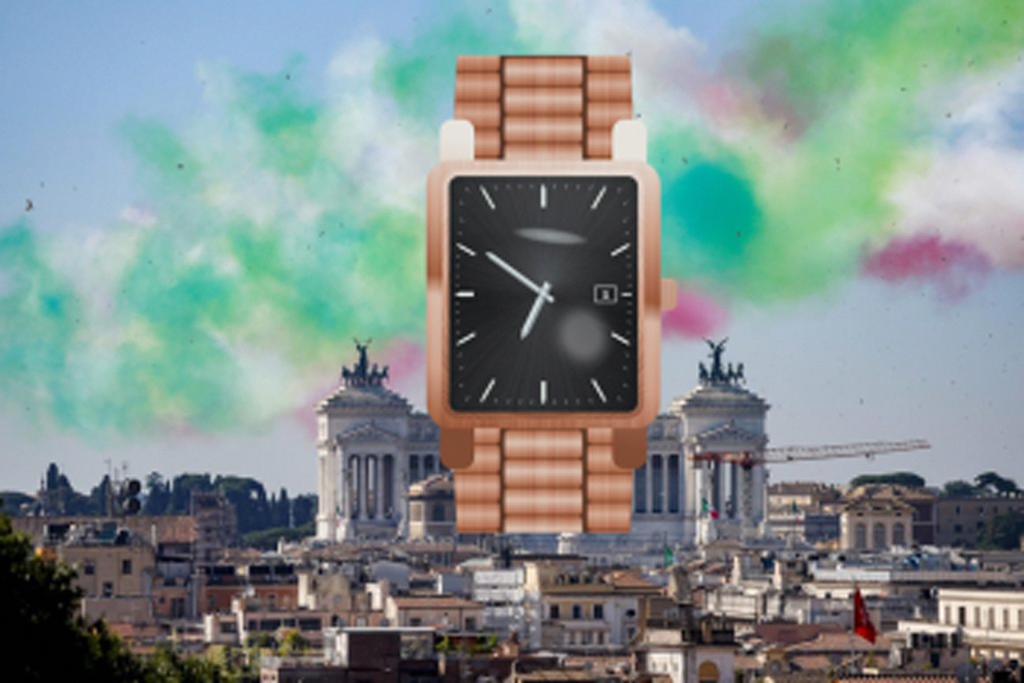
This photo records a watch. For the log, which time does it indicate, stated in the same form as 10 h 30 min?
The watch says 6 h 51 min
